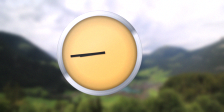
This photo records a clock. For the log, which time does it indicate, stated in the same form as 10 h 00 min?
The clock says 8 h 44 min
